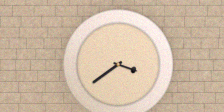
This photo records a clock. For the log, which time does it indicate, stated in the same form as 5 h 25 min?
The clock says 3 h 39 min
